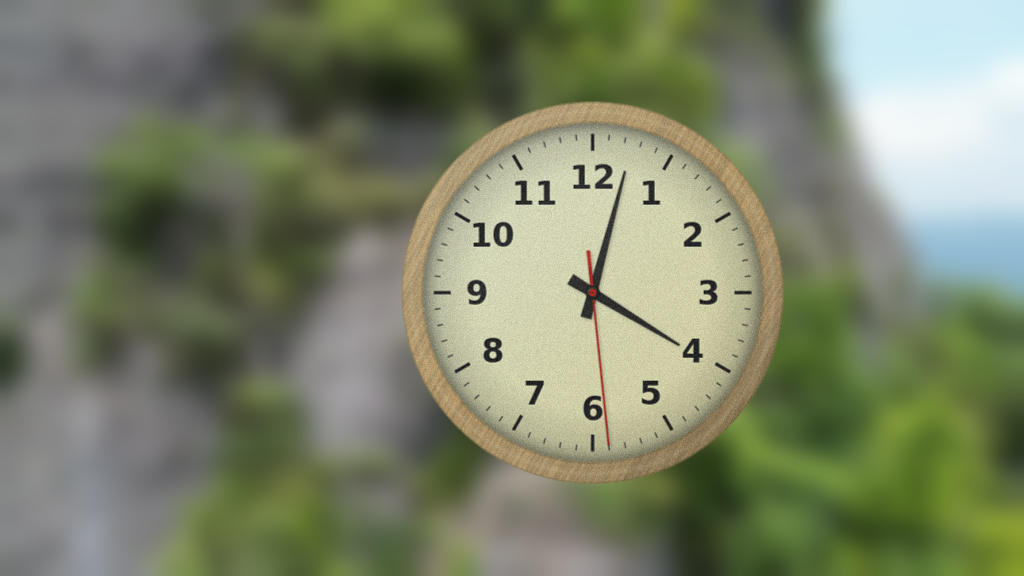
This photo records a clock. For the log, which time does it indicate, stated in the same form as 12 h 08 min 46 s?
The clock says 4 h 02 min 29 s
